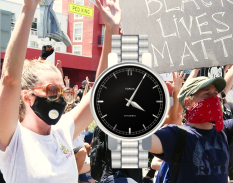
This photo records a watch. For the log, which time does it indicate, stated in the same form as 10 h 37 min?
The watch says 4 h 05 min
